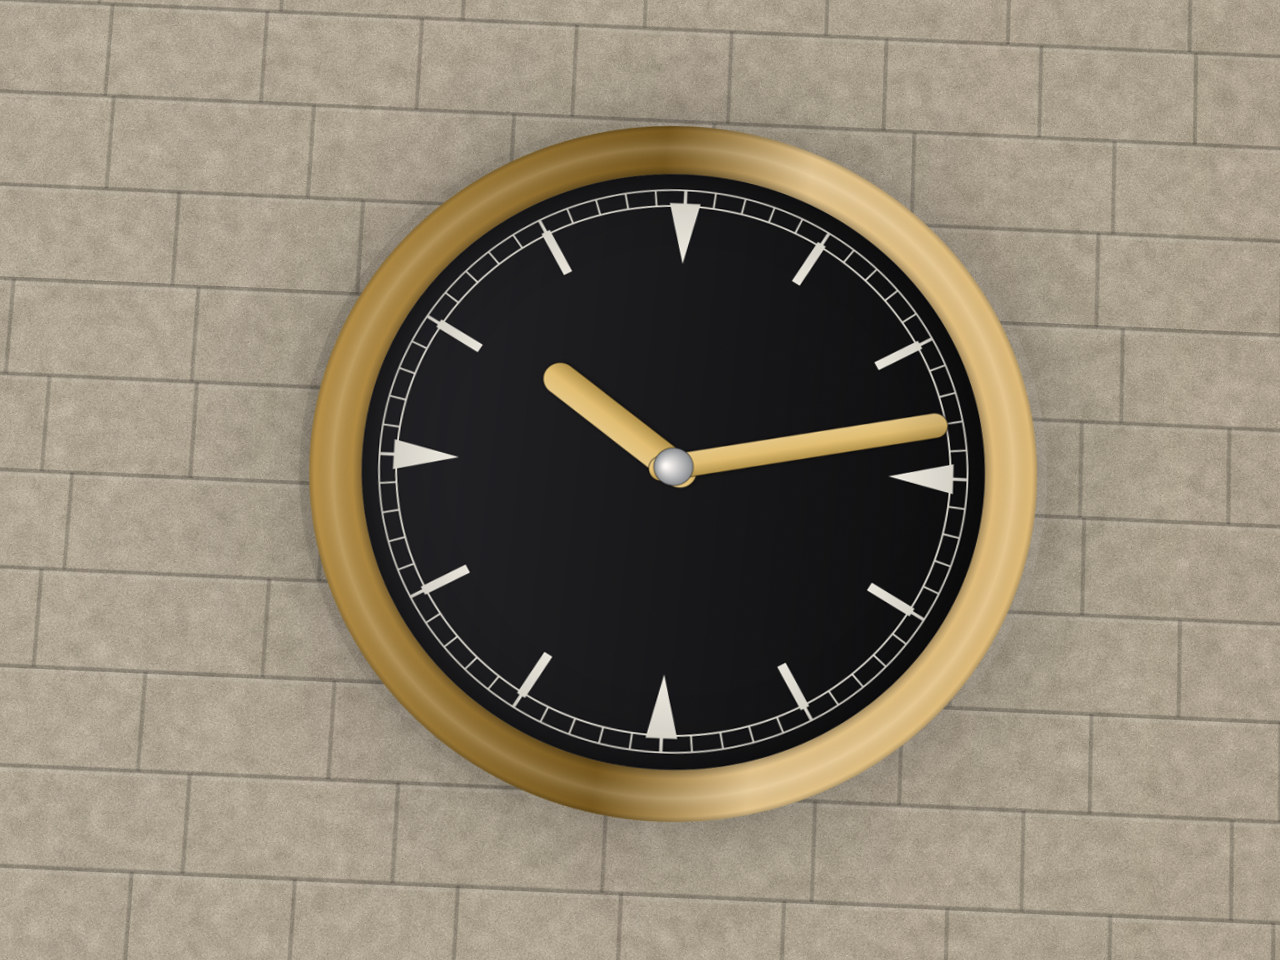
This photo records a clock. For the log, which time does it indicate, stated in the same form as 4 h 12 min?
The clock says 10 h 13 min
